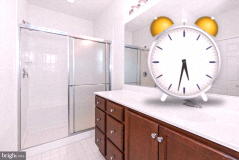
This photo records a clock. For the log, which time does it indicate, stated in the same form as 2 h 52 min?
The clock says 5 h 32 min
